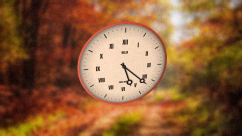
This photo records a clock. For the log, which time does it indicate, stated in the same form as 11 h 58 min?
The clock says 5 h 22 min
